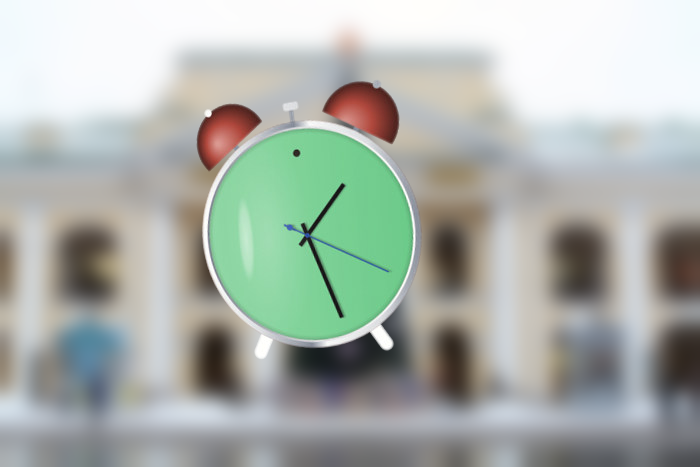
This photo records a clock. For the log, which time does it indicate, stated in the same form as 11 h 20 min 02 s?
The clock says 1 h 27 min 20 s
